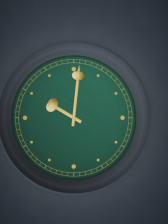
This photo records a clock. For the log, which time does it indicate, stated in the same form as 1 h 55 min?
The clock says 10 h 01 min
